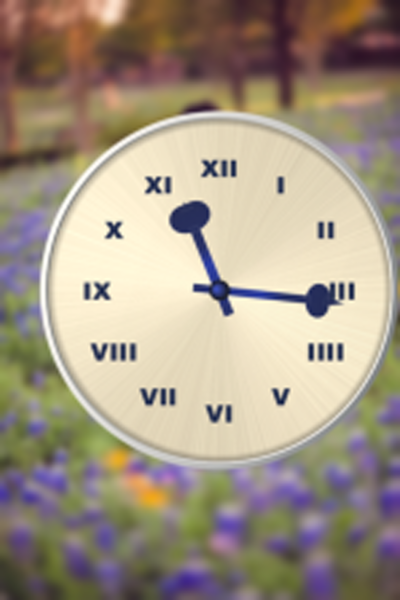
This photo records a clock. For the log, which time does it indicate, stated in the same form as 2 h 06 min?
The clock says 11 h 16 min
